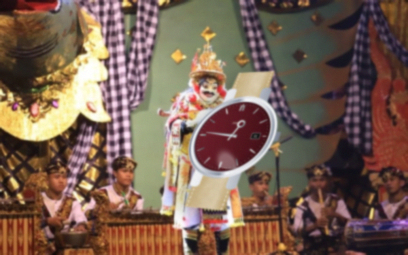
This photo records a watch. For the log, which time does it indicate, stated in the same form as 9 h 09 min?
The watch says 12 h 46 min
